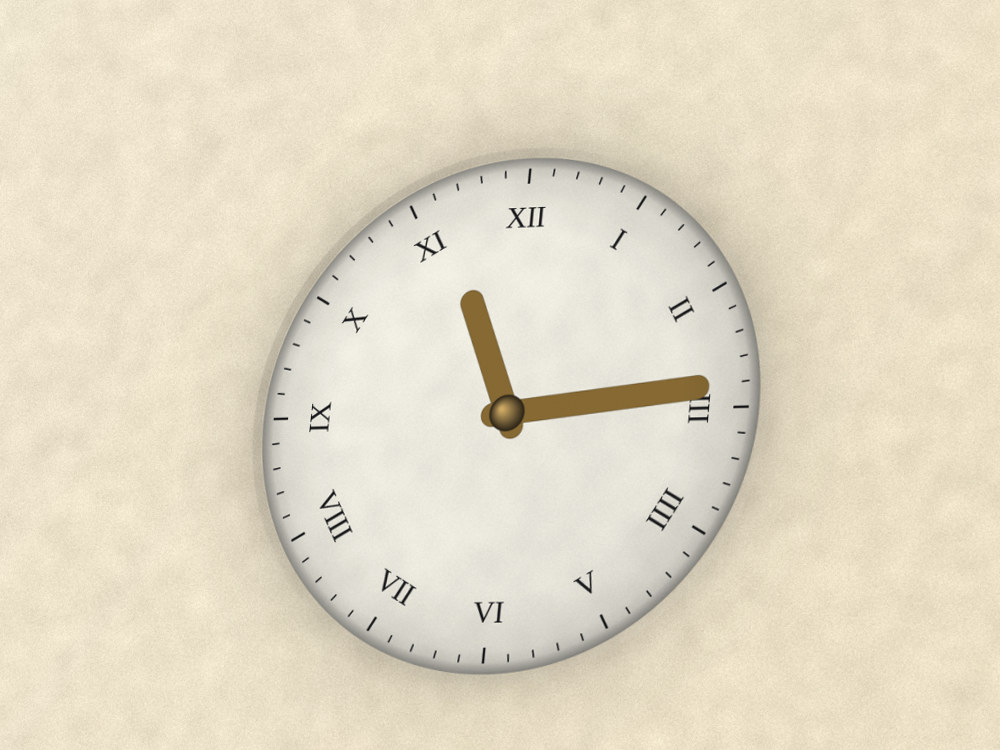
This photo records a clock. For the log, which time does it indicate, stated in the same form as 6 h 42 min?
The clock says 11 h 14 min
